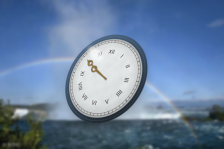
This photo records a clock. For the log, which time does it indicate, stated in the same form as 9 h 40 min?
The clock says 9 h 50 min
